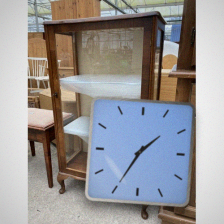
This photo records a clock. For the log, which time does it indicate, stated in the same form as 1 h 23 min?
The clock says 1 h 35 min
